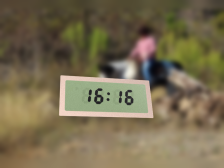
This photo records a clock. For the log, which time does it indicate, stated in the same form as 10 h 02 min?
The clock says 16 h 16 min
